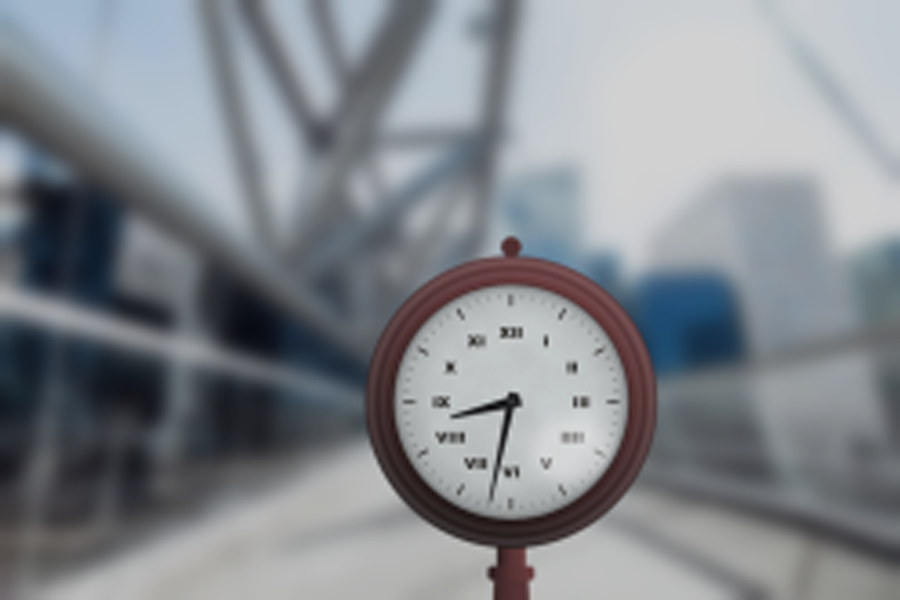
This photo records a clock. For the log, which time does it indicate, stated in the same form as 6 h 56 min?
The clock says 8 h 32 min
